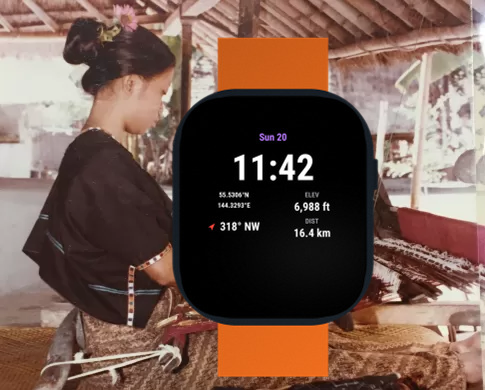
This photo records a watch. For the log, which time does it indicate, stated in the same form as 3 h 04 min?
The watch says 11 h 42 min
